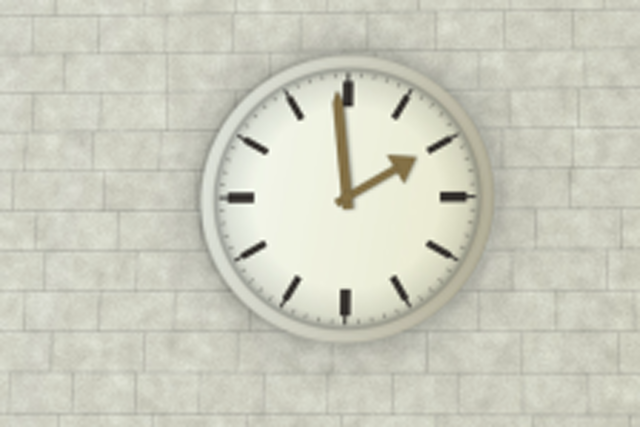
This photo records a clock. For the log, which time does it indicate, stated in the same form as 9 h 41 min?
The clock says 1 h 59 min
